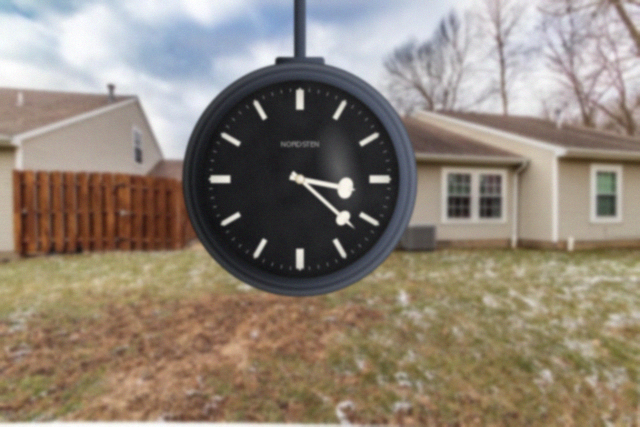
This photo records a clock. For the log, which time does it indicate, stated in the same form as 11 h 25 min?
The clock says 3 h 22 min
